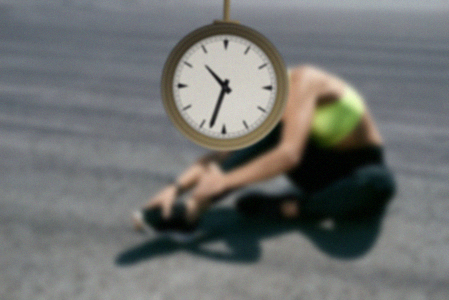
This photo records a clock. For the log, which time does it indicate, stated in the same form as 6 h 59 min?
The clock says 10 h 33 min
